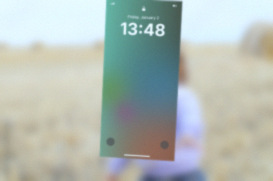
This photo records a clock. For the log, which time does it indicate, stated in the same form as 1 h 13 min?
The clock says 13 h 48 min
